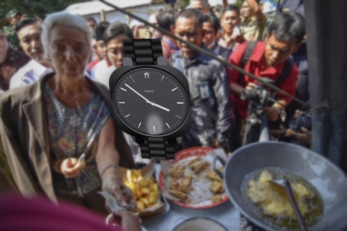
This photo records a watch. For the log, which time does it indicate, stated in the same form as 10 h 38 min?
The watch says 3 h 52 min
